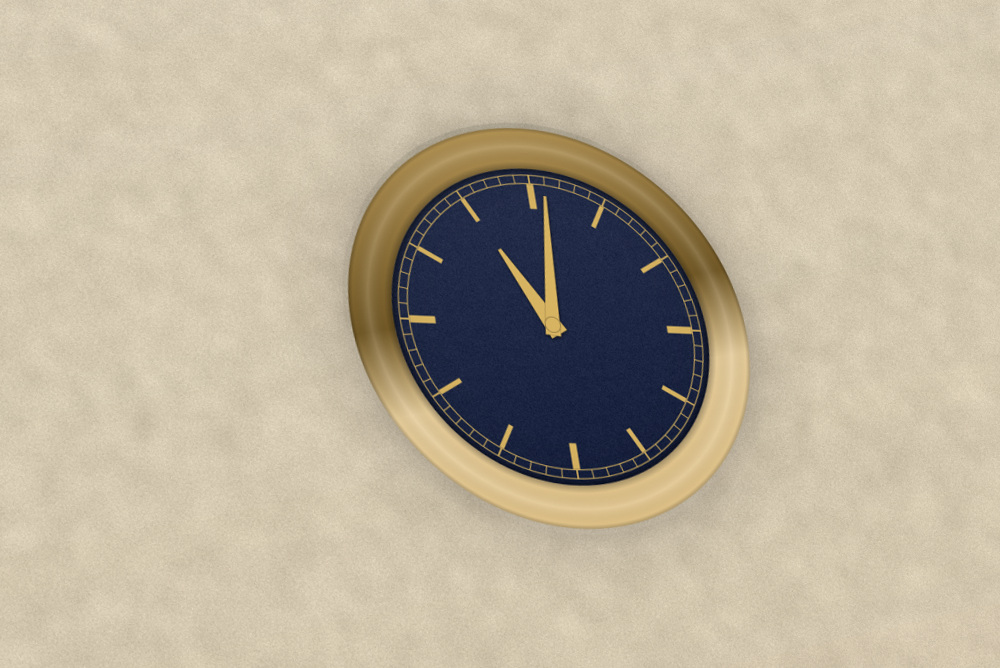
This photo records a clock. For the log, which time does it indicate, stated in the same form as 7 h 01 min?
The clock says 11 h 01 min
